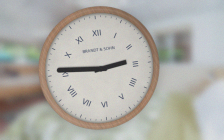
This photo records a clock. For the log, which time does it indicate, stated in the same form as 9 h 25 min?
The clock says 2 h 46 min
